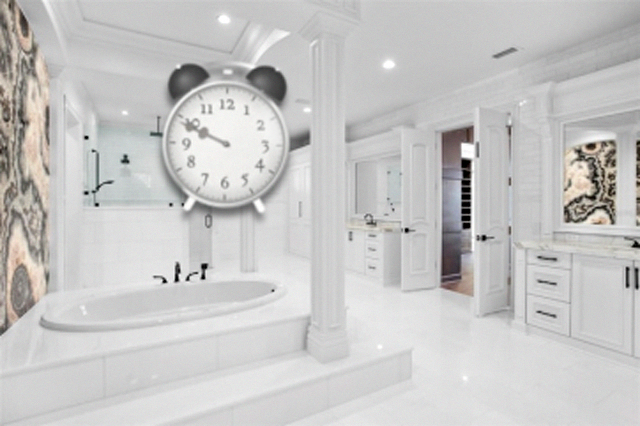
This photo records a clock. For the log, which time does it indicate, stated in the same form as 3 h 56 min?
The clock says 9 h 49 min
